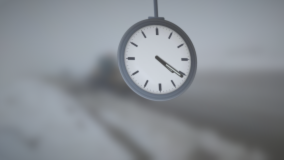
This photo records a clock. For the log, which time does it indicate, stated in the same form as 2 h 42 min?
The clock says 4 h 21 min
